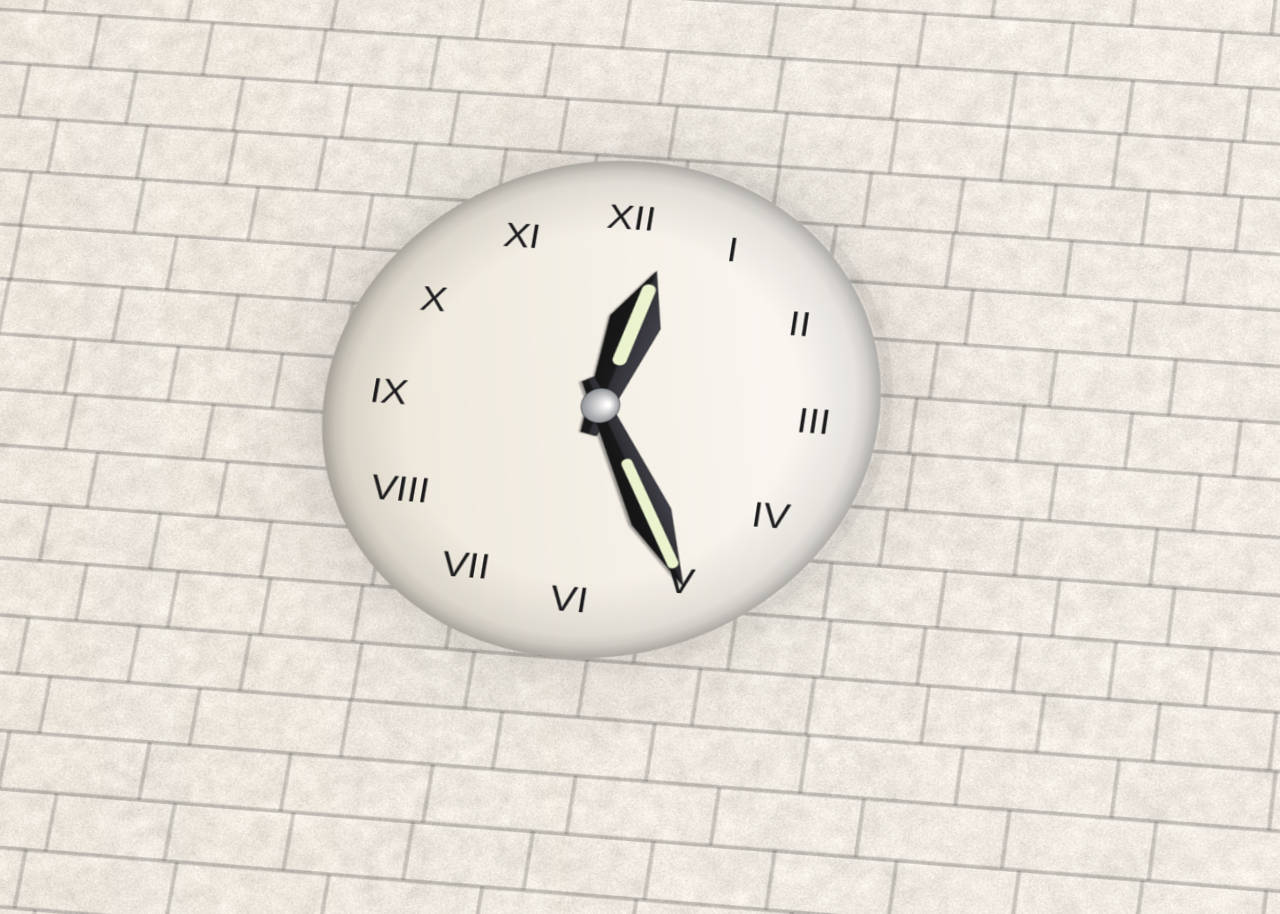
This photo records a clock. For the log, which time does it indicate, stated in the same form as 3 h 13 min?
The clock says 12 h 25 min
